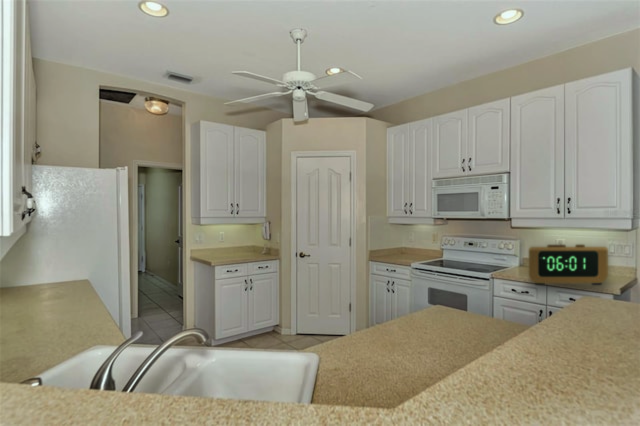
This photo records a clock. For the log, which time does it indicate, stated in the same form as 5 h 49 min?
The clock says 6 h 01 min
